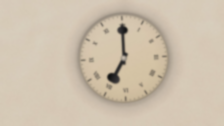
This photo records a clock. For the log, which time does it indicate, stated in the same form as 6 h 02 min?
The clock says 7 h 00 min
